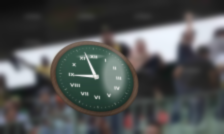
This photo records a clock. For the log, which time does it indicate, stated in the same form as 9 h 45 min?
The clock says 8 h 57 min
